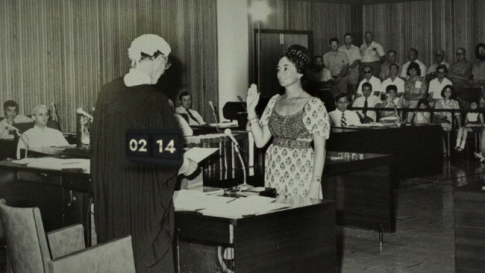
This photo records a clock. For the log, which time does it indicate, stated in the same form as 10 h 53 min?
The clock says 2 h 14 min
